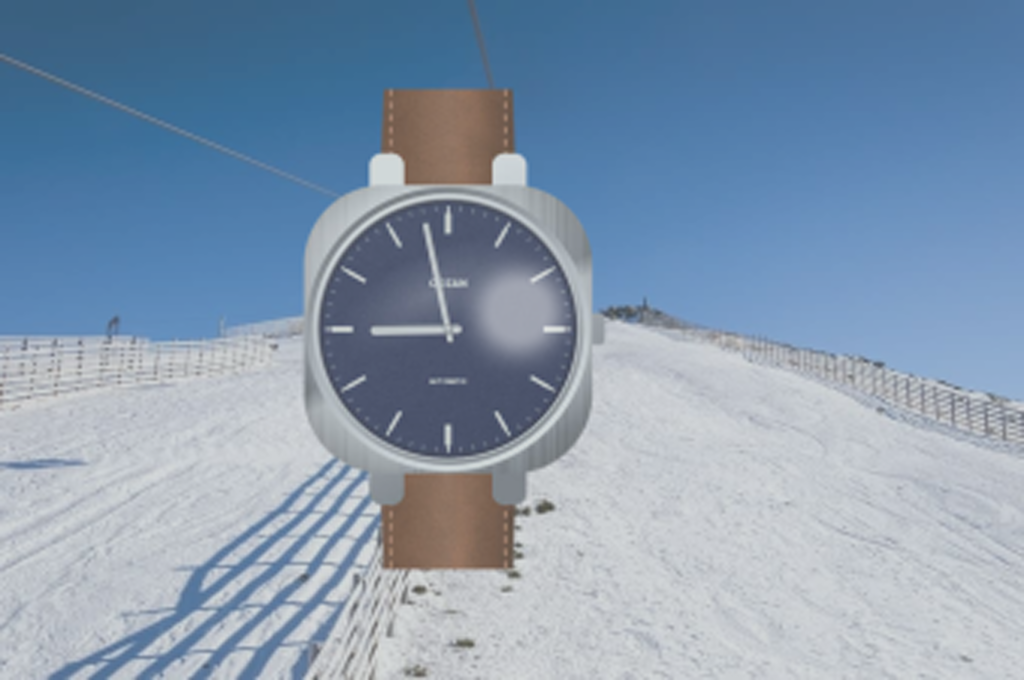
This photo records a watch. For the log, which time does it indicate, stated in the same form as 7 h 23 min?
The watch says 8 h 58 min
